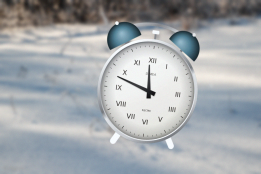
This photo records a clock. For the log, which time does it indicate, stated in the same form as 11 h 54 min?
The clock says 11 h 48 min
